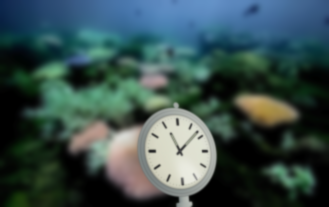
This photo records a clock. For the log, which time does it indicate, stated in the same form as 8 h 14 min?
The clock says 11 h 08 min
